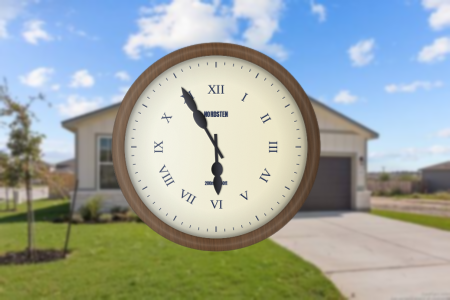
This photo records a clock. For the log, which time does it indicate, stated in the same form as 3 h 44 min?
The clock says 5 h 55 min
